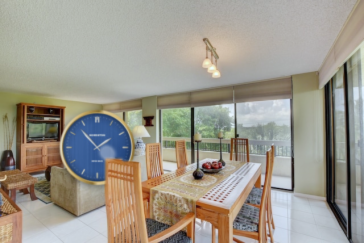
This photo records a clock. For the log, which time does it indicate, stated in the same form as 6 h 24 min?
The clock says 1 h 53 min
